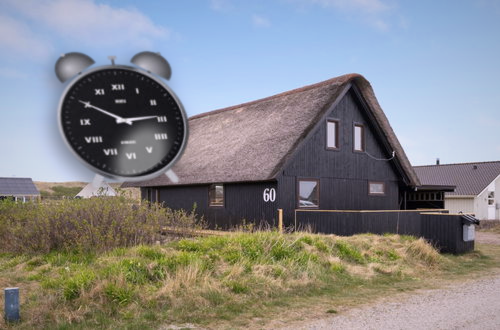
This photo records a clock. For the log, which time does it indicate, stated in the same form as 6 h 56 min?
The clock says 2 h 50 min
